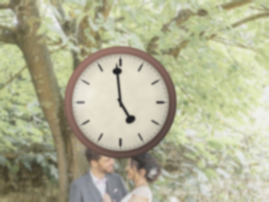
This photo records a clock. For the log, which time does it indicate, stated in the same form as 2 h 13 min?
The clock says 4 h 59 min
